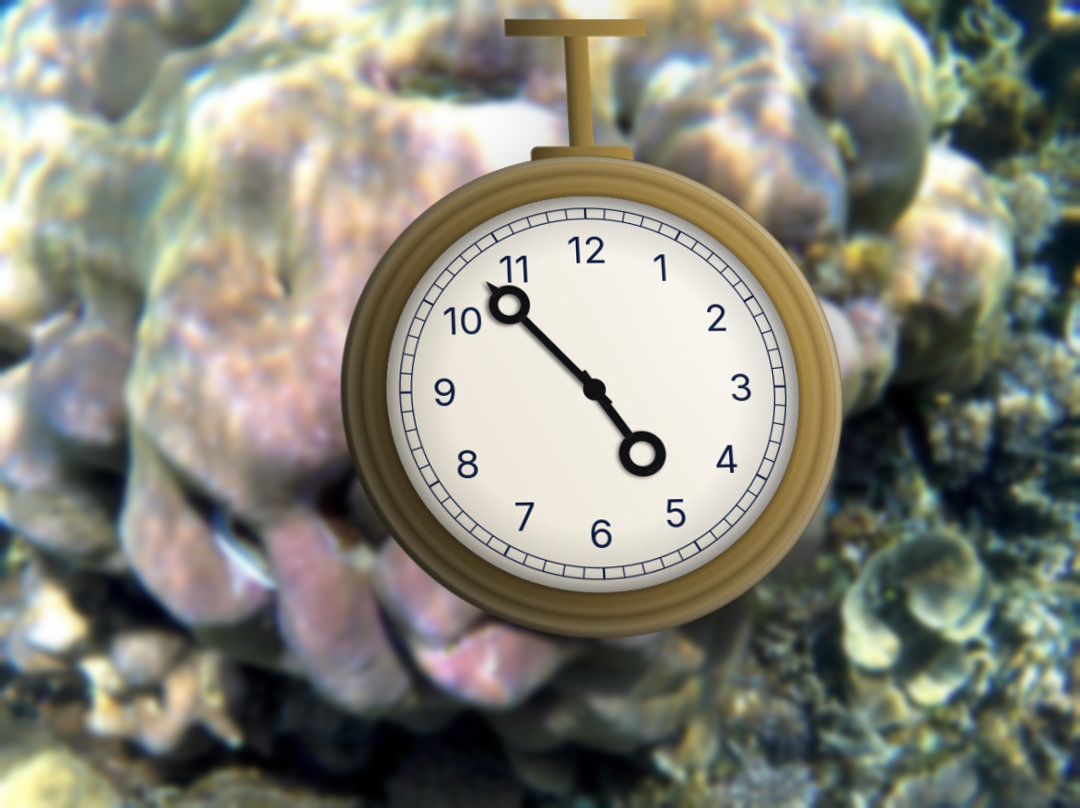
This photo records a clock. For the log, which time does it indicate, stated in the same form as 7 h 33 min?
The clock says 4 h 53 min
